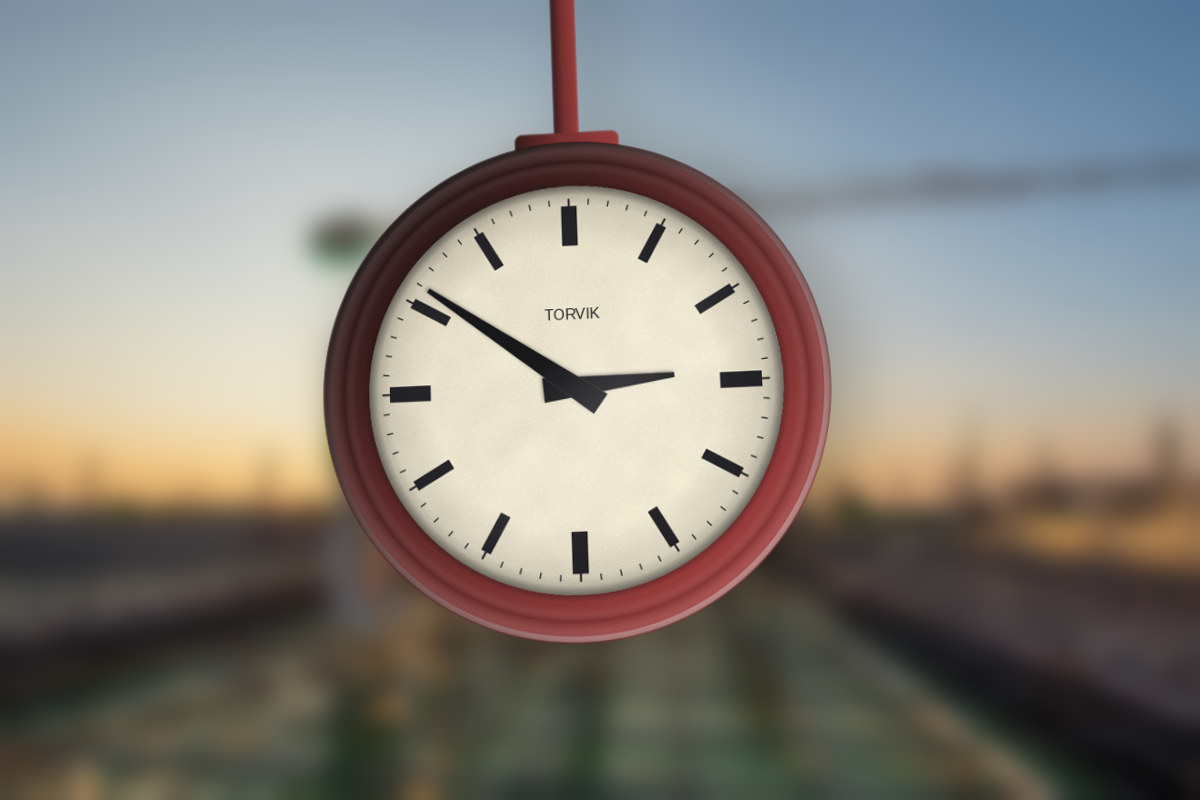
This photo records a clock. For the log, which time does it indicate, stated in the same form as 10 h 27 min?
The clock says 2 h 51 min
